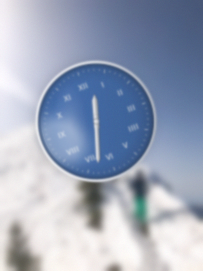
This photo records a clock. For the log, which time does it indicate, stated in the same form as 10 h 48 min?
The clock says 12 h 33 min
